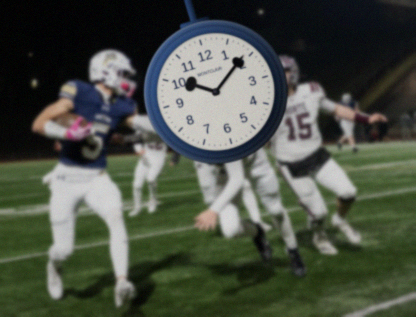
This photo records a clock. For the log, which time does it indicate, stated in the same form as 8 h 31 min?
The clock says 10 h 09 min
